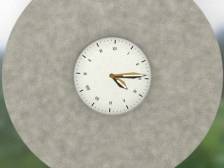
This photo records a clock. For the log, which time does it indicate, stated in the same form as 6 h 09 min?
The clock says 4 h 14 min
